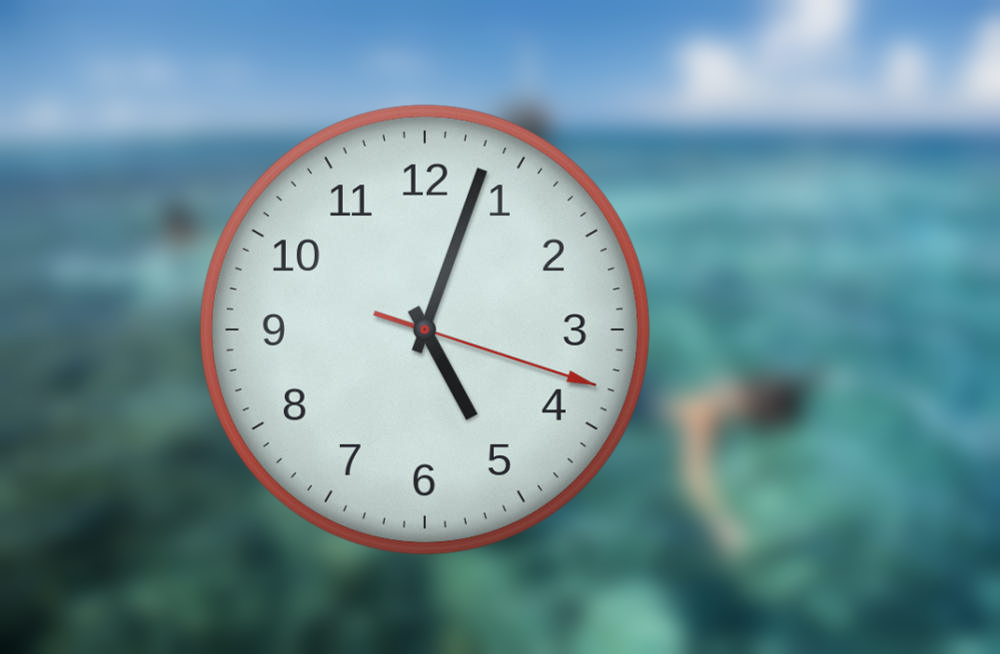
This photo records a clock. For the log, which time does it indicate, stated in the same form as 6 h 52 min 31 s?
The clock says 5 h 03 min 18 s
